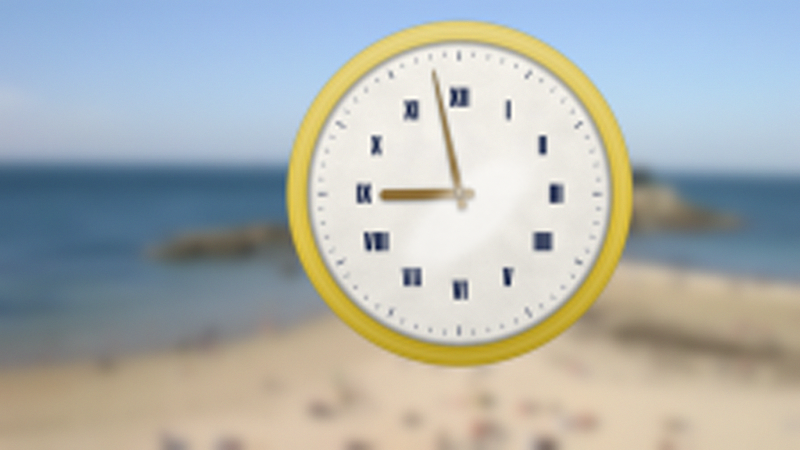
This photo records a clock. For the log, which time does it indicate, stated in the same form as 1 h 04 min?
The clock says 8 h 58 min
